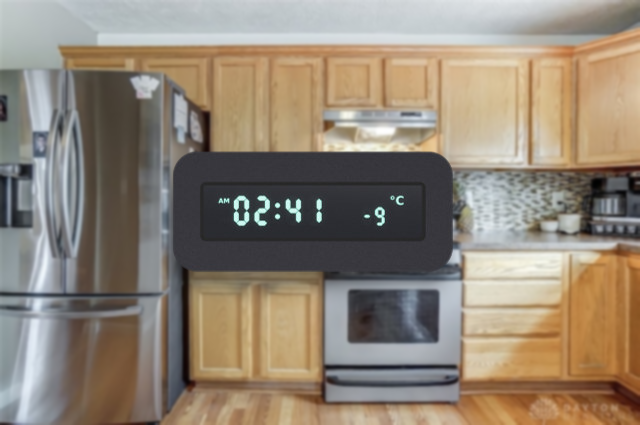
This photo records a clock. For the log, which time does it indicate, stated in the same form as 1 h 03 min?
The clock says 2 h 41 min
